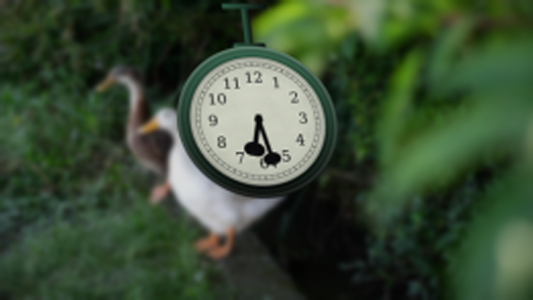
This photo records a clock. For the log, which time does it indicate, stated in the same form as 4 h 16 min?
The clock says 6 h 28 min
